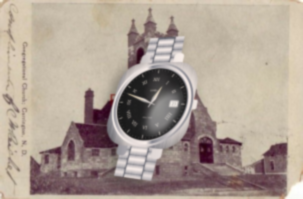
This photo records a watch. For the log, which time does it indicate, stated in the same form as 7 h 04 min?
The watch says 12 h 48 min
